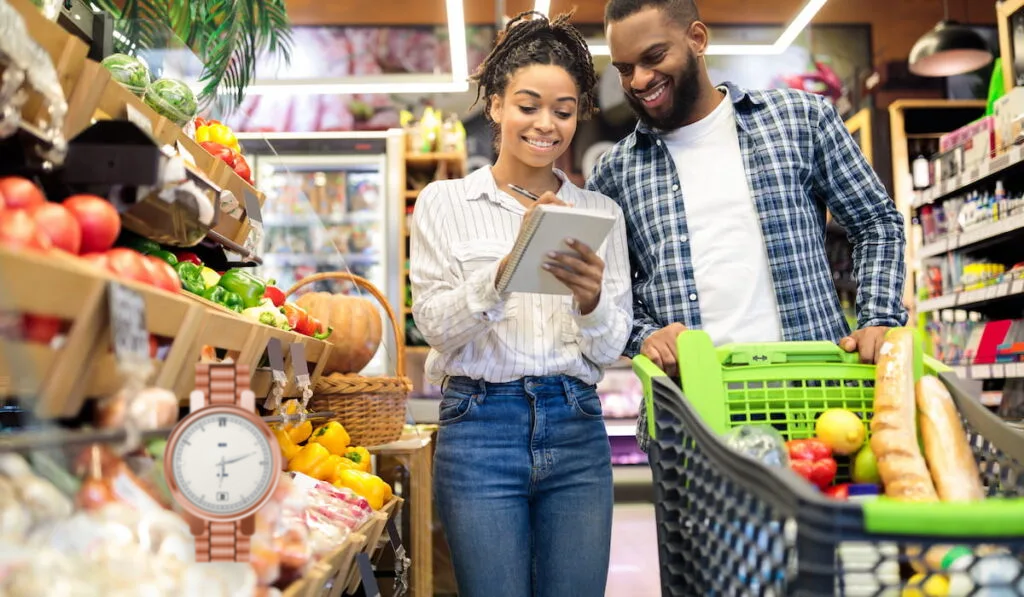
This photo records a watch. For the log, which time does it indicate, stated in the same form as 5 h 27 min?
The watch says 6 h 12 min
